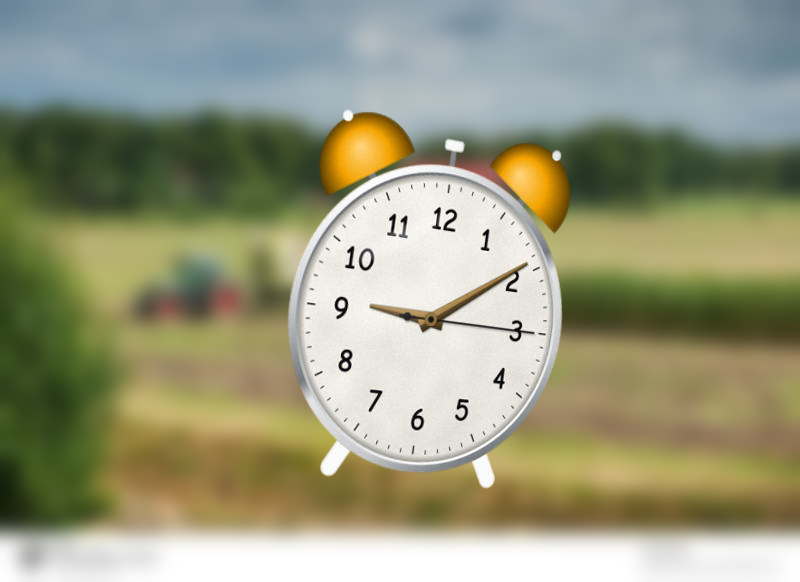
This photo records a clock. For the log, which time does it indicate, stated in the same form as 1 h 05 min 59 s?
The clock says 9 h 09 min 15 s
